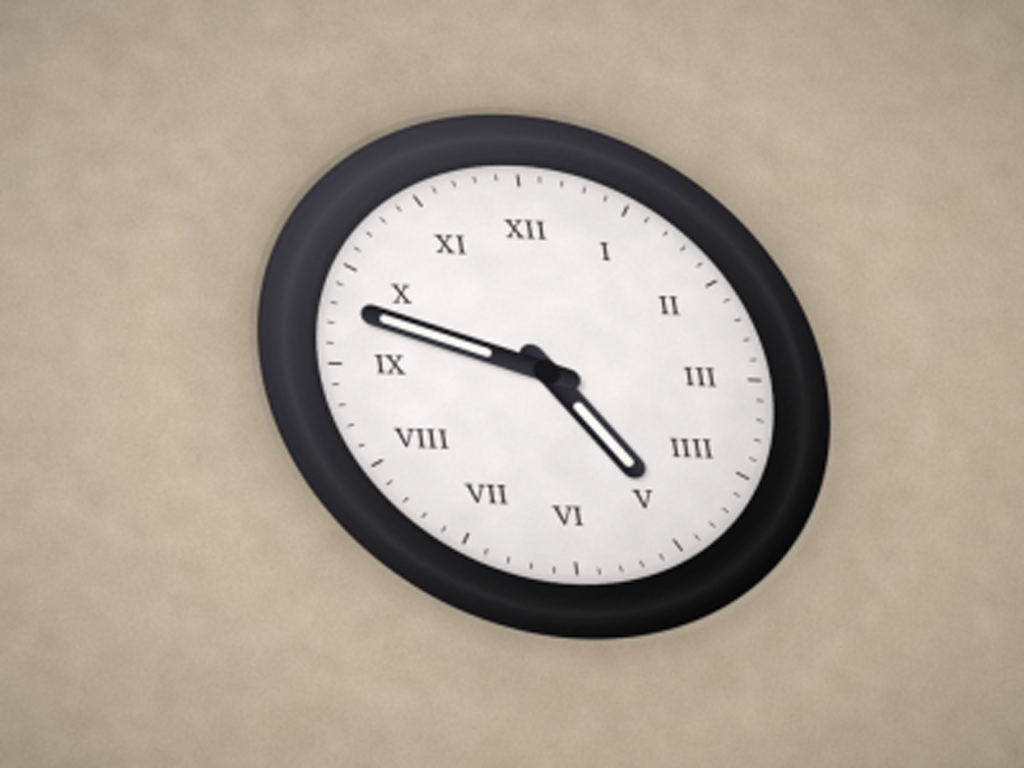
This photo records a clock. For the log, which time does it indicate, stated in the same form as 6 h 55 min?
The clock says 4 h 48 min
